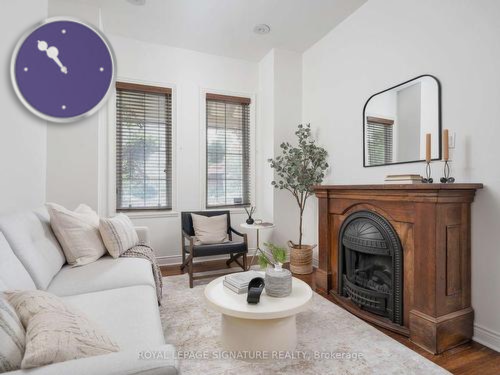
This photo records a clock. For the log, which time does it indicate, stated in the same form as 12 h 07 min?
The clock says 10 h 53 min
